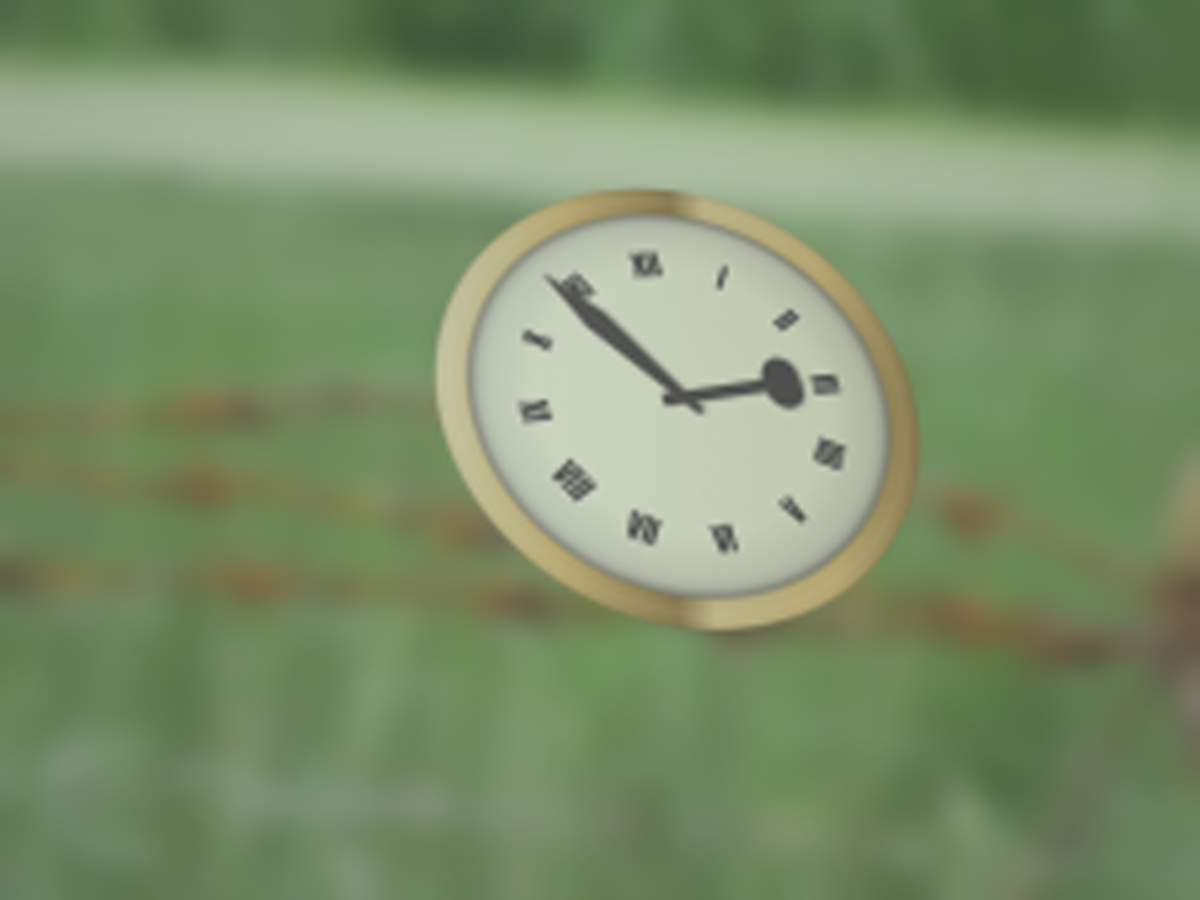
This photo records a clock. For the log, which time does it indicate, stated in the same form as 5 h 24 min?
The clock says 2 h 54 min
